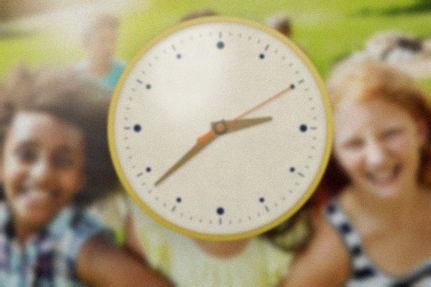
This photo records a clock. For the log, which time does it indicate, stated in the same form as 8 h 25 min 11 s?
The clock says 2 h 38 min 10 s
